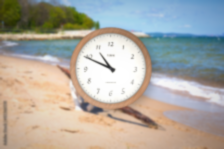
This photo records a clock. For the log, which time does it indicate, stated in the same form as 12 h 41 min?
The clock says 10 h 49 min
